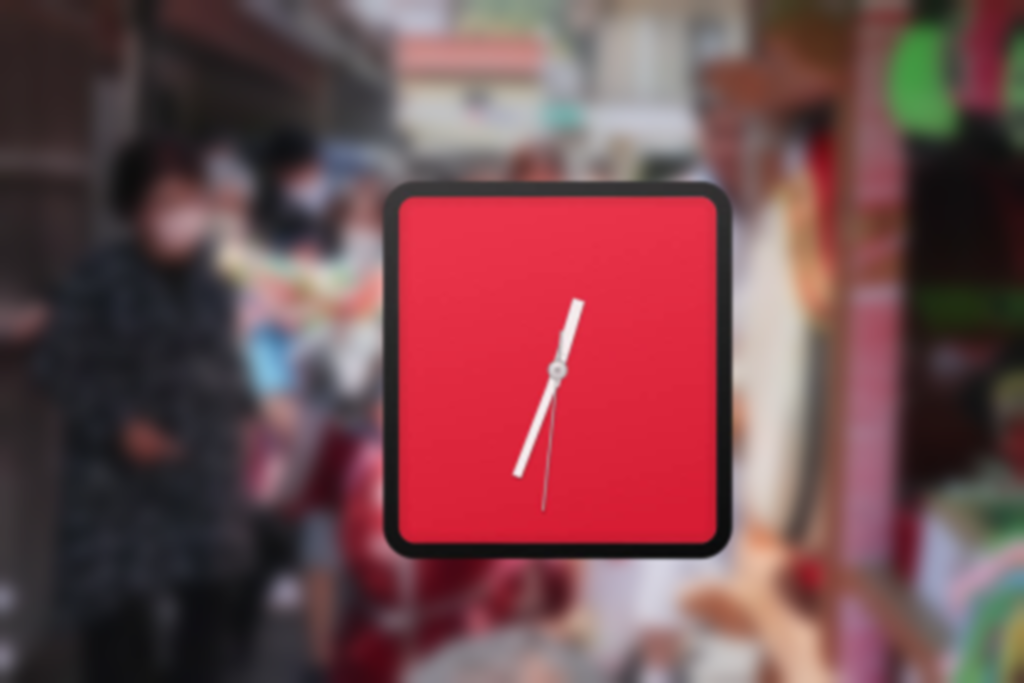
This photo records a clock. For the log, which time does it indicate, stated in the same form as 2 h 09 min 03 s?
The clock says 12 h 33 min 31 s
